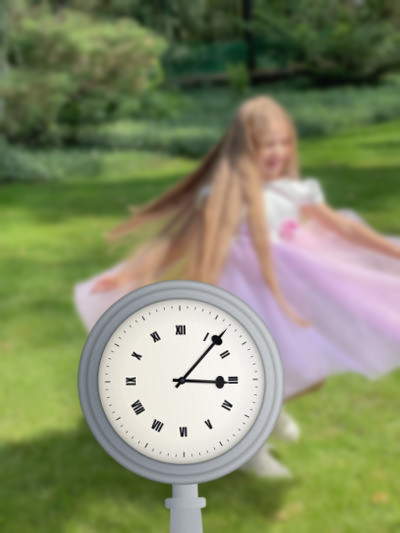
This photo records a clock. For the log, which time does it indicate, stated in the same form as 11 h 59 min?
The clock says 3 h 07 min
